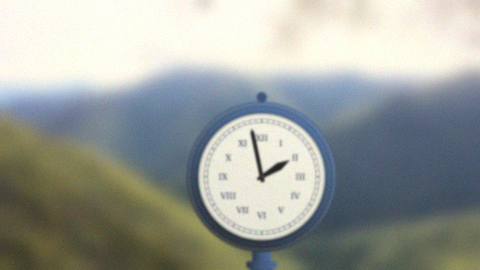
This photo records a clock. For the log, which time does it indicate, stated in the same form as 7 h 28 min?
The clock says 1 h 58 min
